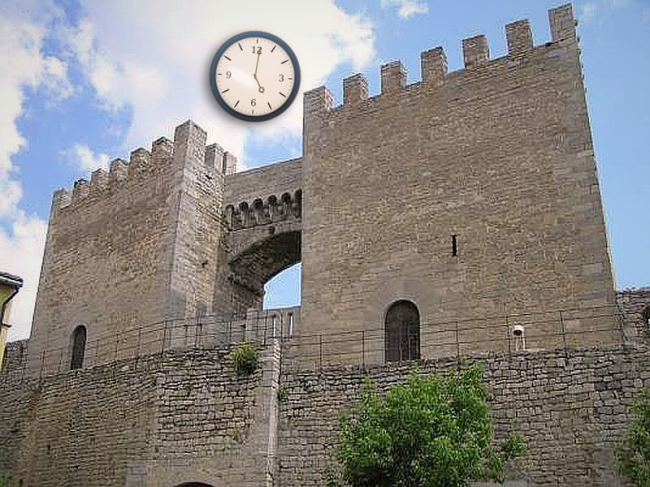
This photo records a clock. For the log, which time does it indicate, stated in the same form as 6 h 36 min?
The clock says 5 h 01 min
